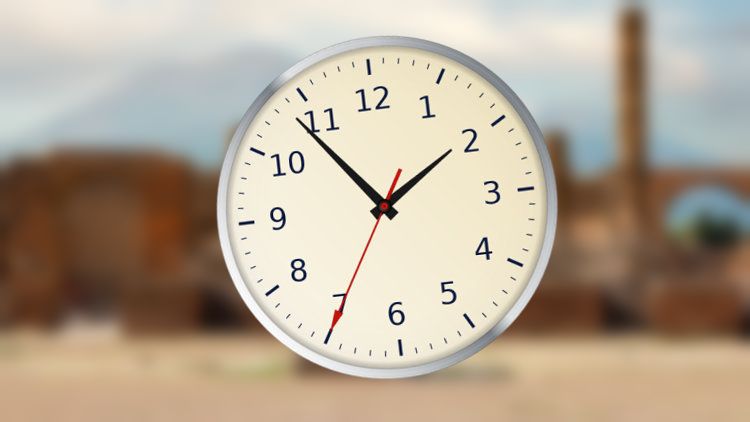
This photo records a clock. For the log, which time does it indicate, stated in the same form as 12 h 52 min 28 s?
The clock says 1 h 53 min 35 s
